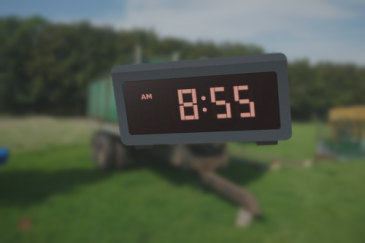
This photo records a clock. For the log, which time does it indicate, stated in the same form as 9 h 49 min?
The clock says 8 h 55 min
